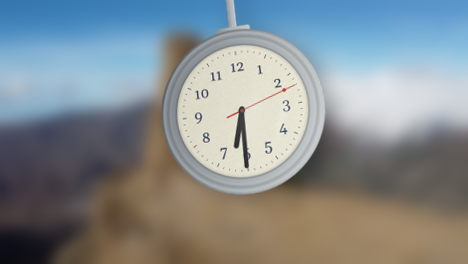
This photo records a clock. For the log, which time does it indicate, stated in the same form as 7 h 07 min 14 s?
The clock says 6 h 30 min 12 s
